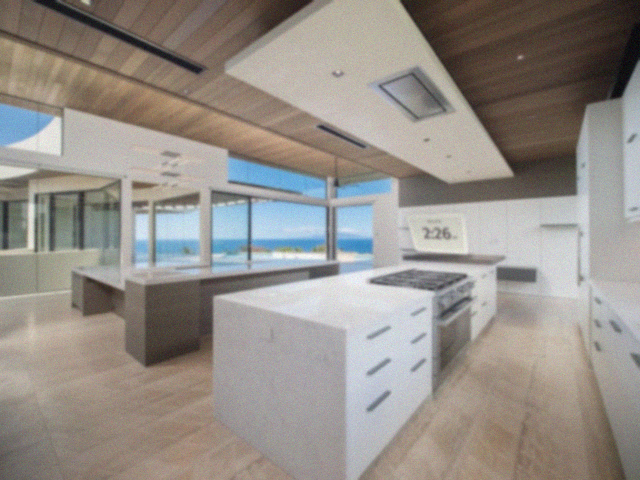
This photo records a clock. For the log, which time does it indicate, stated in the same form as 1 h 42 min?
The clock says 2 h 26 min
